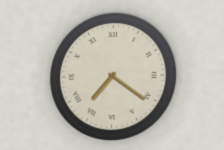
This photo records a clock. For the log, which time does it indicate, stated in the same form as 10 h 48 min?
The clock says 7 h 21 min
